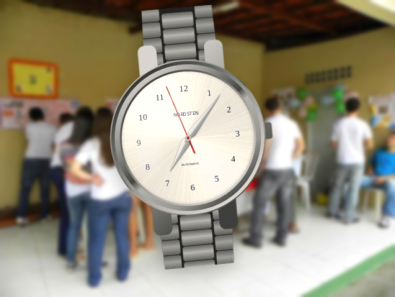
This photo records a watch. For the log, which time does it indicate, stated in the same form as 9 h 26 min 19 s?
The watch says 7 h 06 min 57 s
